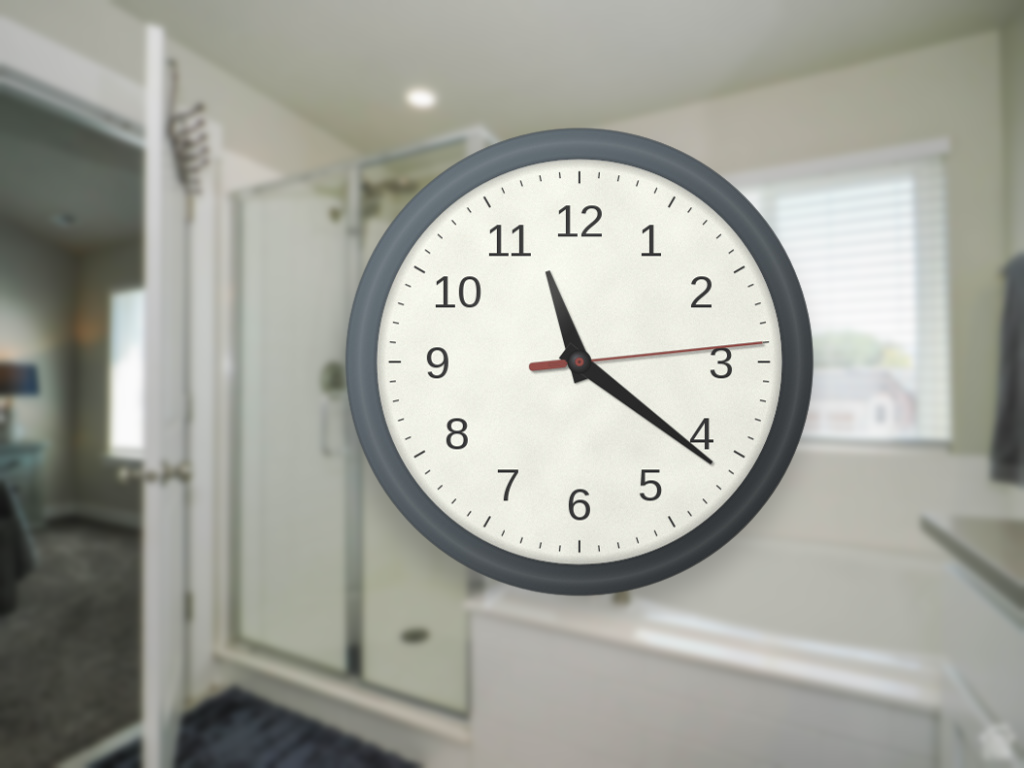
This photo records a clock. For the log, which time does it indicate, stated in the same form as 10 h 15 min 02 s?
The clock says 11 h 21 min 14 s
